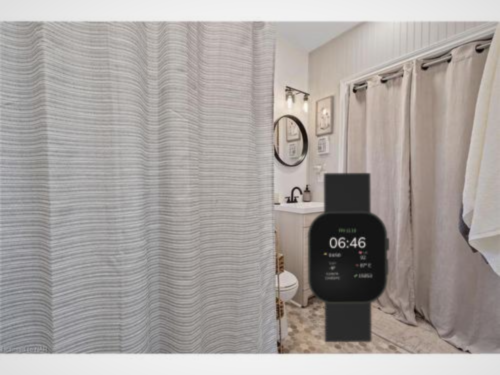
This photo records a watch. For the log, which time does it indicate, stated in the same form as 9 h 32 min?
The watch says 6 h 46 min
